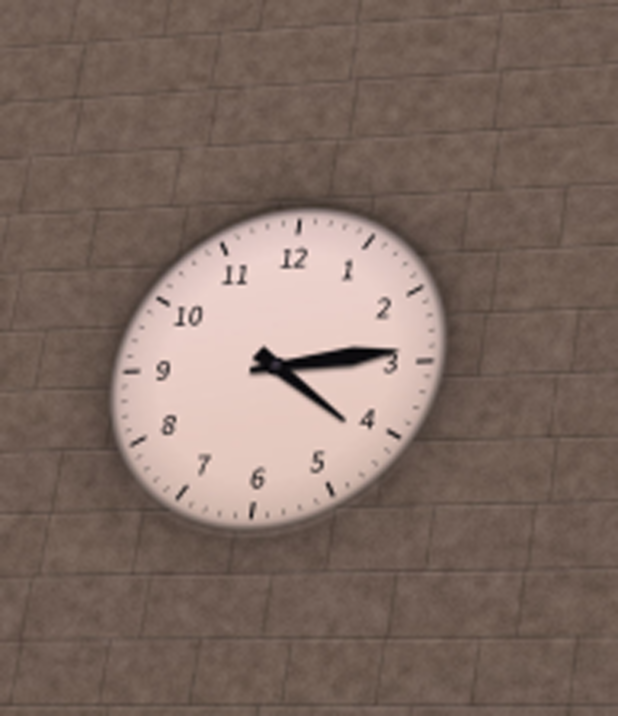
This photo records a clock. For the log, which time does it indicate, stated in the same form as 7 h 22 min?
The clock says 4 h 14 min
